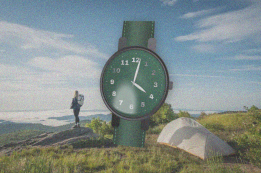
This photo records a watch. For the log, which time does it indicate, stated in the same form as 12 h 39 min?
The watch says 4 h 02 min
